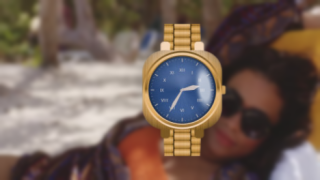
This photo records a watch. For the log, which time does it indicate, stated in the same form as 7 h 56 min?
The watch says 2 h 35 min
